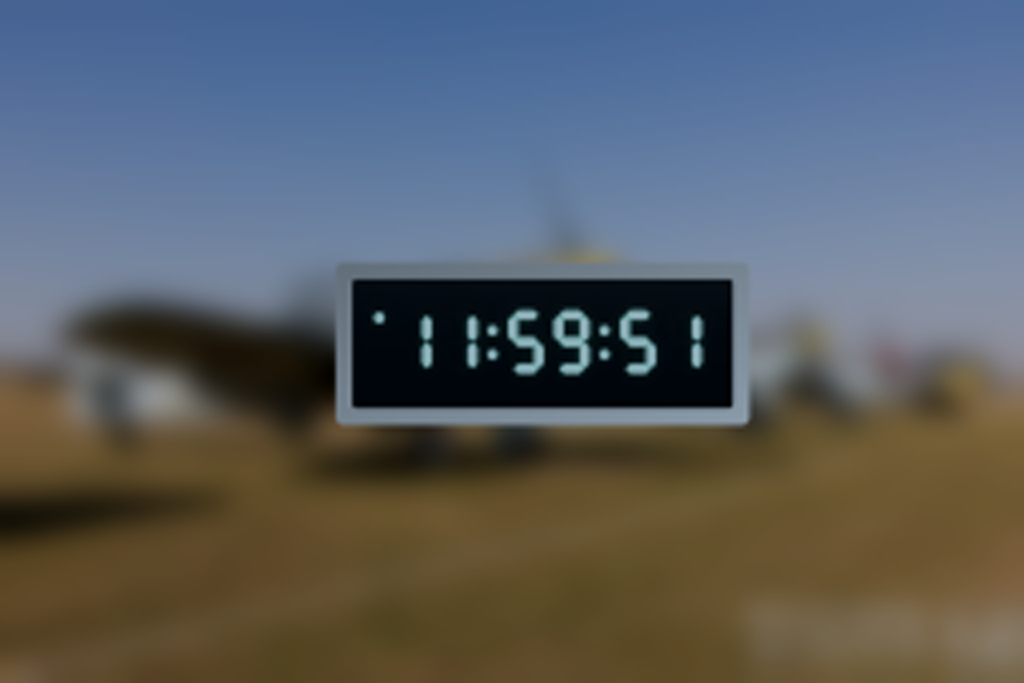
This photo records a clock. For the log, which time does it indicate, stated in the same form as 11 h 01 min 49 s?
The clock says 11 h 59 min 51 s
